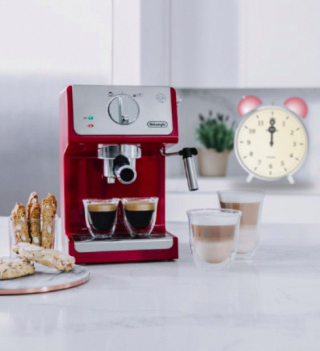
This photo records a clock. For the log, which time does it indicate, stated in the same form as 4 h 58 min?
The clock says 12 h 00 min
